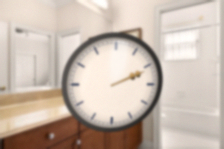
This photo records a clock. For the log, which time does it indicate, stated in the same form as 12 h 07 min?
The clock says 2 h 11 min
